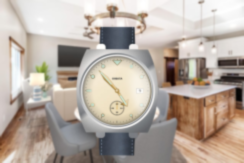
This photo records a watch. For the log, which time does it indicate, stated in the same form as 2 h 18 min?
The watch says 4 h 53 min
